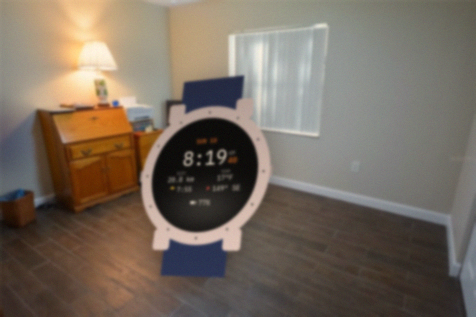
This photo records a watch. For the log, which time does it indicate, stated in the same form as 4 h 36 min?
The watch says 8 h 19 min
